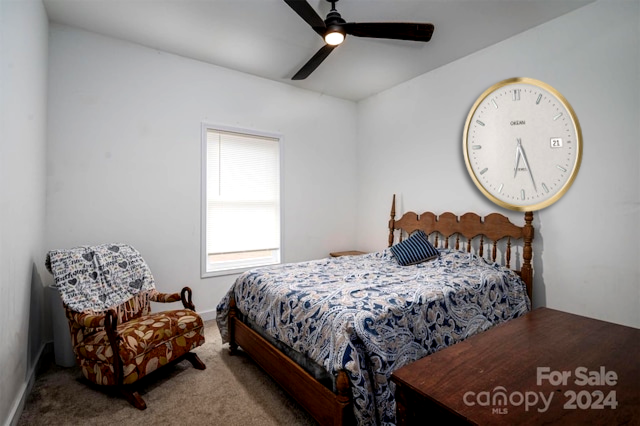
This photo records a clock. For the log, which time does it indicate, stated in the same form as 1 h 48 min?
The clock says 6 h 27 min
